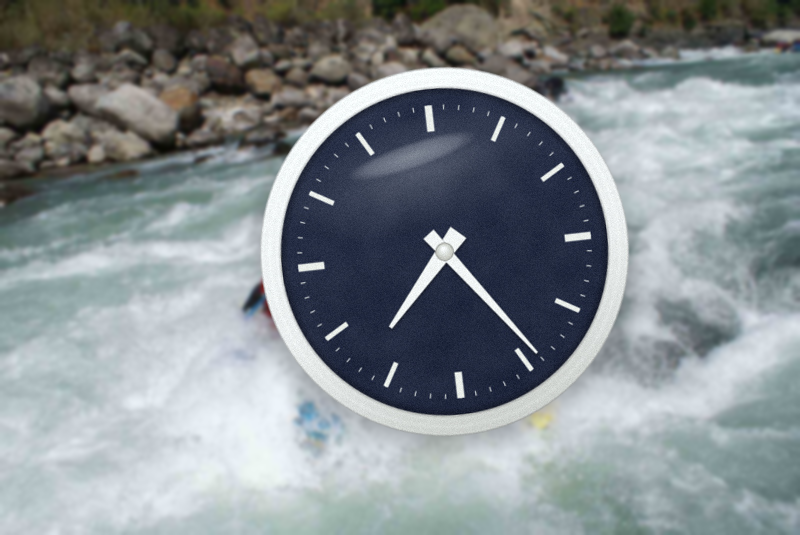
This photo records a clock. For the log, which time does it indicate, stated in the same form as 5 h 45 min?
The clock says 7 h 24 min
